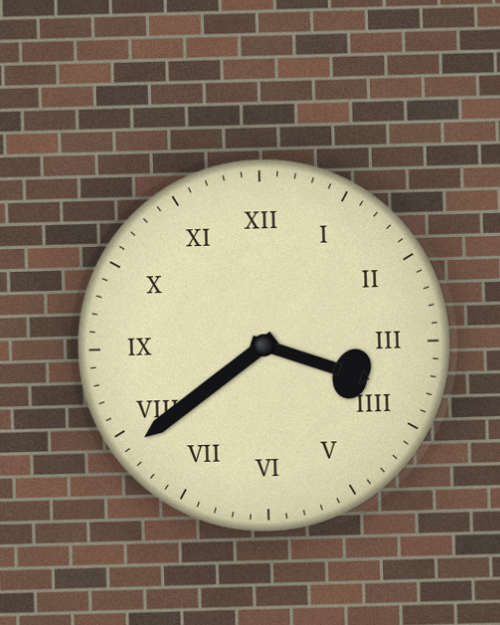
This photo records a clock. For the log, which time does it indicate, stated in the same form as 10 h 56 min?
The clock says 3 h 39 min
